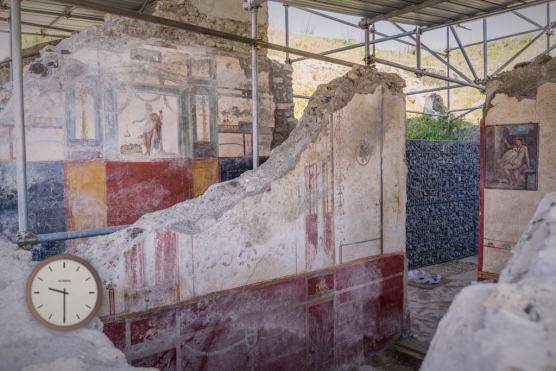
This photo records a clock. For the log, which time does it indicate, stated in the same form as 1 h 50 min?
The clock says 9 h 30 min
